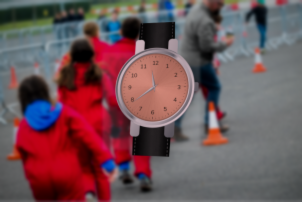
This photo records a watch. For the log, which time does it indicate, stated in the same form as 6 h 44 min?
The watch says 11 h 39 min
